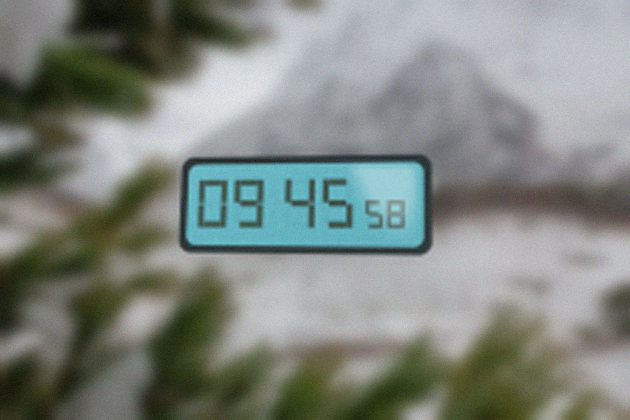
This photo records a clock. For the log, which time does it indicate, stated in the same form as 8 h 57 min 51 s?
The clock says 9 h 45 min 58 s
